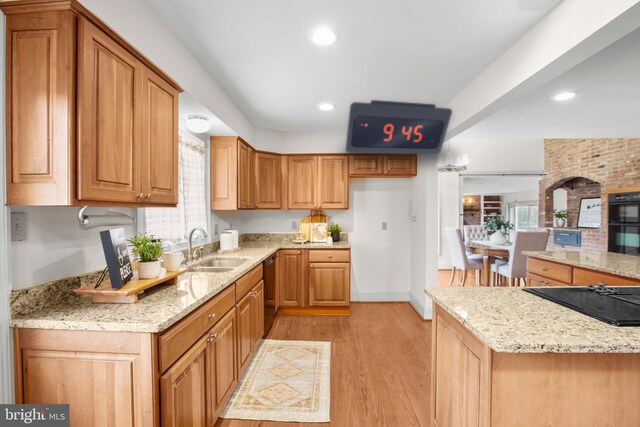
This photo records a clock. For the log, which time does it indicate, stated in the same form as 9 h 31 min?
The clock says 9 h 45 min
